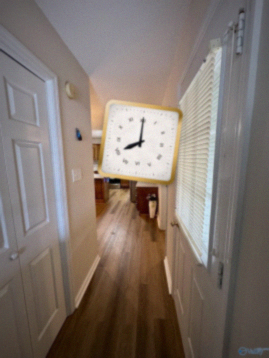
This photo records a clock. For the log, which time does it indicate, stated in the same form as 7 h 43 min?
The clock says 8 h 00 min
